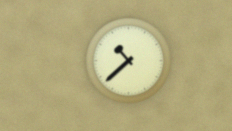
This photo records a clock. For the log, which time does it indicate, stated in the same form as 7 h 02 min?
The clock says 10 h 38 min
